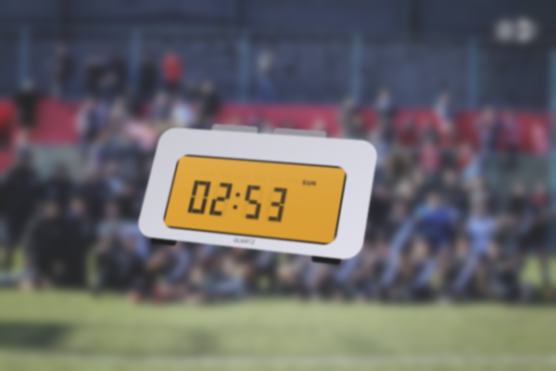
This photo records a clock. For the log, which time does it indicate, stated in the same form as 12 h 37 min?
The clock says 2 h 53 min
